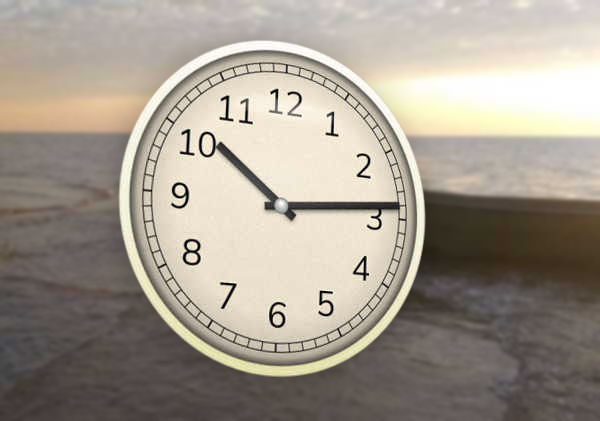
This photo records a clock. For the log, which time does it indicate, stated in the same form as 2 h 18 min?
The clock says 10 h 14 min
